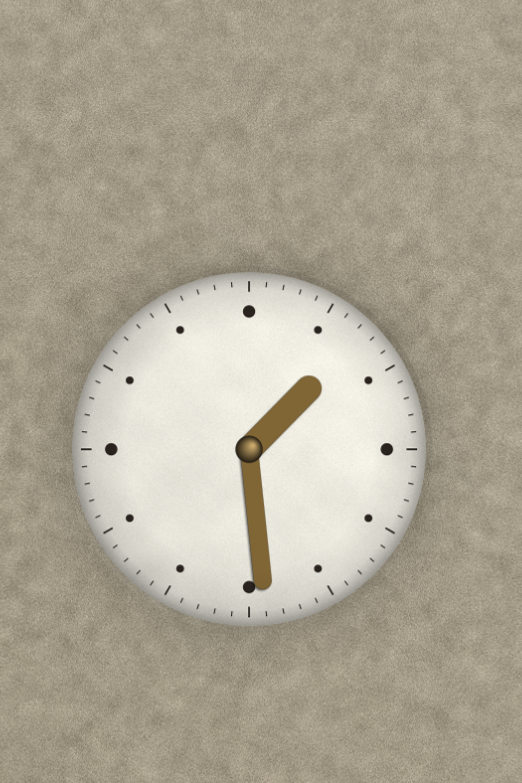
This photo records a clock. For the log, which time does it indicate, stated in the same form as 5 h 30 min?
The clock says 1 h 29 min
